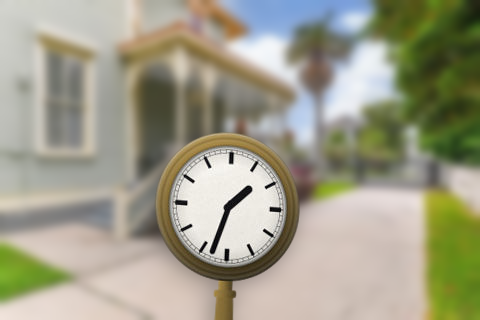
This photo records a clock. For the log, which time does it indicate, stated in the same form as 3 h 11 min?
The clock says 1 h 33 min
